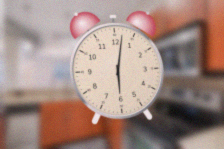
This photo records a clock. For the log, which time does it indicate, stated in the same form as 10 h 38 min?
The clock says 6 h 02 min
